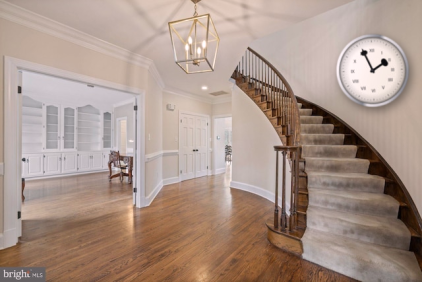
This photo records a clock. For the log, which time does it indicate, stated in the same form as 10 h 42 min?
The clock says 1 h 56 min
